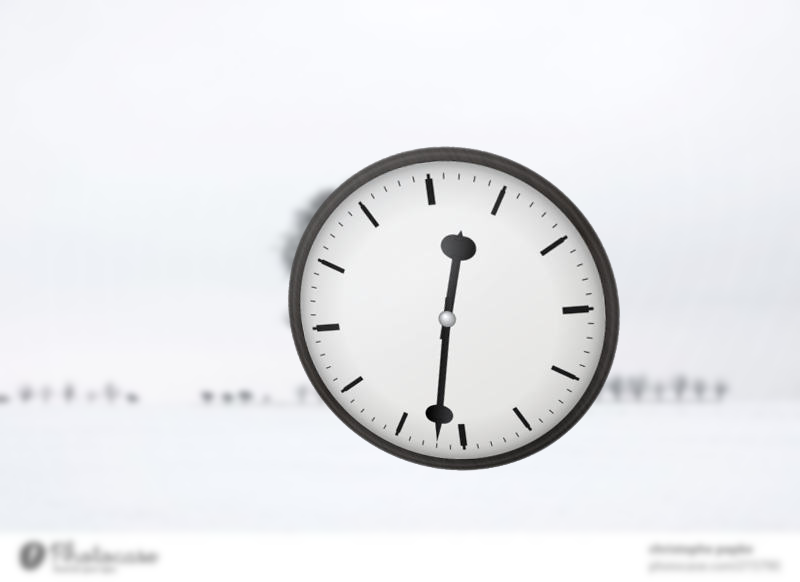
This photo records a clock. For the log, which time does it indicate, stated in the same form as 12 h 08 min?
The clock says 12 h 32 min
